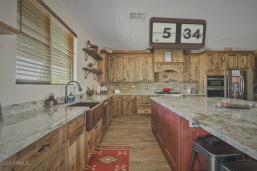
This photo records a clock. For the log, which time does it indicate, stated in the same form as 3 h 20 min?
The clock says 5 h 34 min
